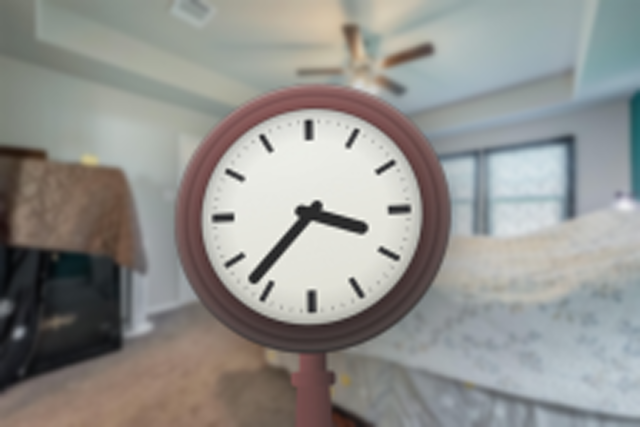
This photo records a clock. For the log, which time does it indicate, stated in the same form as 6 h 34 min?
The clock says 3 h 37 min
